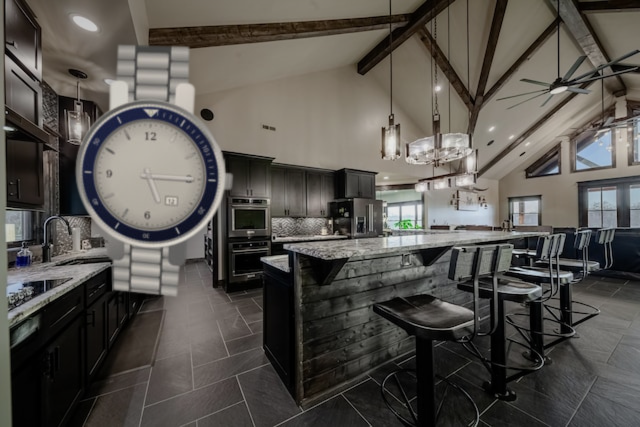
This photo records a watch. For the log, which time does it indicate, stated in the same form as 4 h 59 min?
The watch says 5 h 15 min
